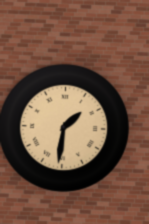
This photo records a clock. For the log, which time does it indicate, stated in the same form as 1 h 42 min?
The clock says 1 h 31 min
